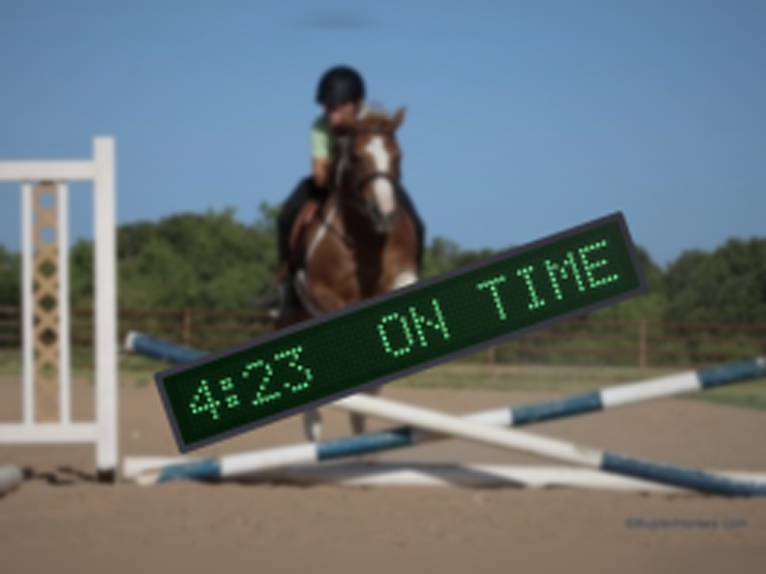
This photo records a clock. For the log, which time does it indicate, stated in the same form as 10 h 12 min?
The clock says 4 h 23 min
